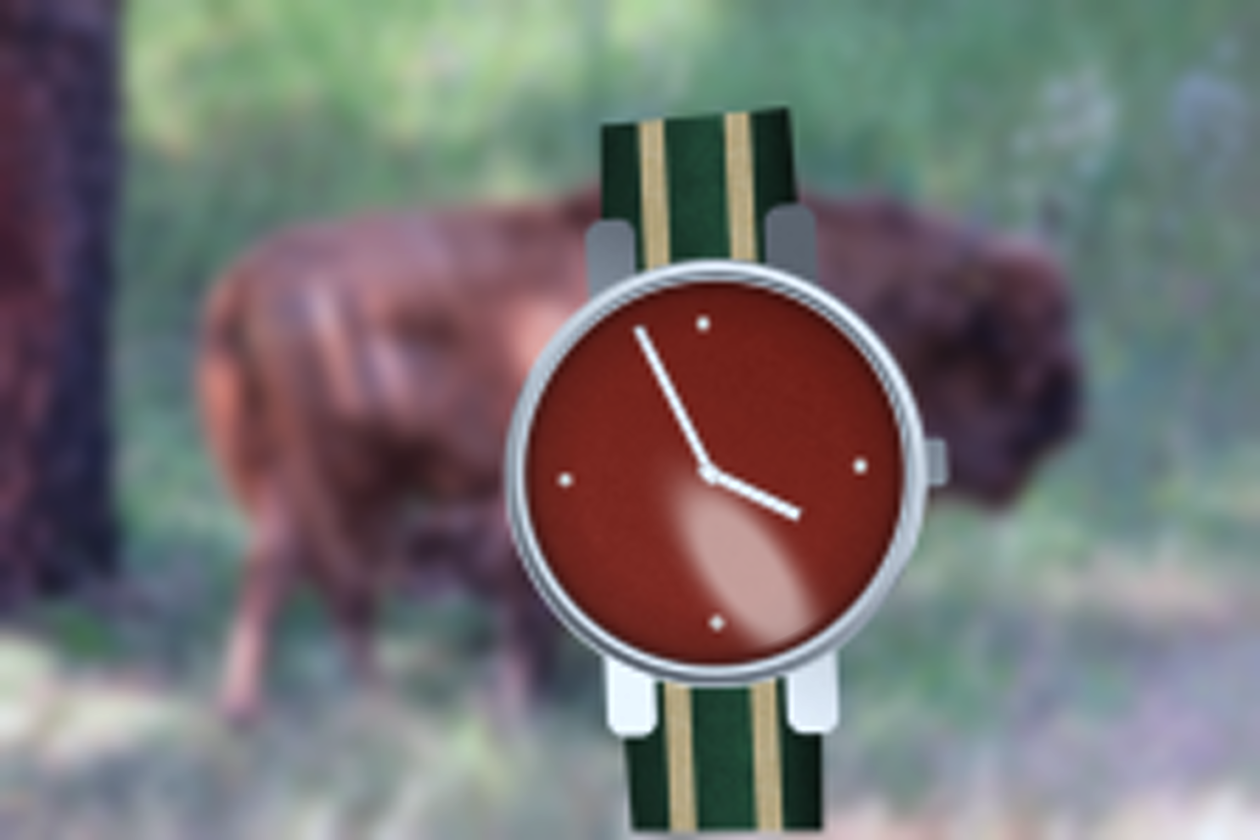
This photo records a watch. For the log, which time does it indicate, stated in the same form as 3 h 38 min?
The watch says 3 h 56 min
